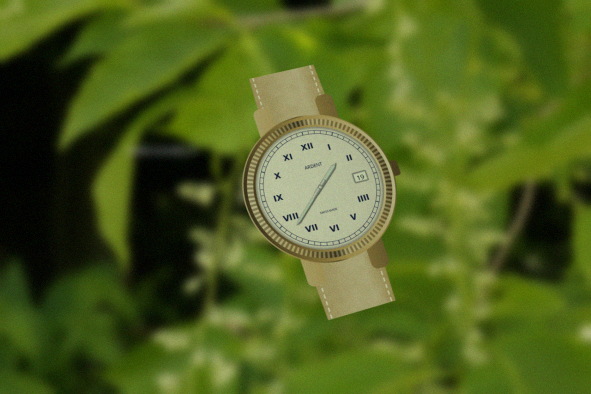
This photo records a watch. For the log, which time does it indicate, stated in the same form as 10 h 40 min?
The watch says 1 h 38 min
